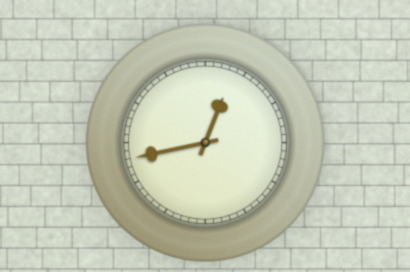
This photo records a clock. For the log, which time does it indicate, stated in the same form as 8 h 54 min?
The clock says 12 h 43 min
